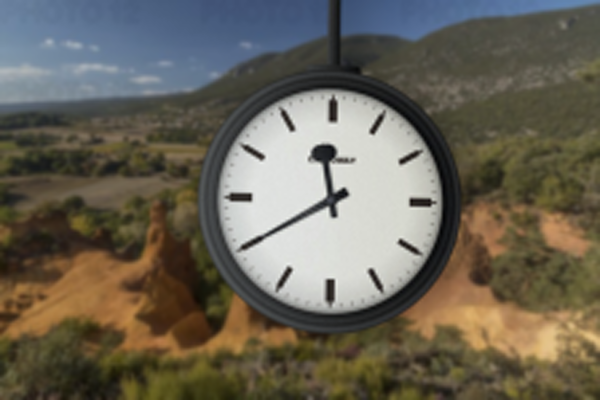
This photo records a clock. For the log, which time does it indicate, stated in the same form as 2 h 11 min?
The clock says 11 h 40 min
